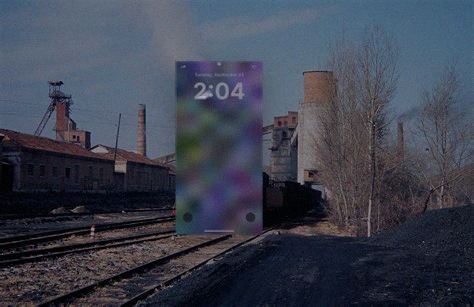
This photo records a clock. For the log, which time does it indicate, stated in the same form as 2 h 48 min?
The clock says 2 h 04 min
